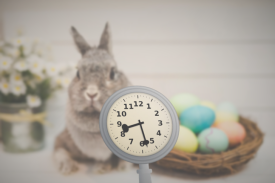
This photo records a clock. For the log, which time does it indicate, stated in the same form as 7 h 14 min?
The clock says 8 h 28 min
